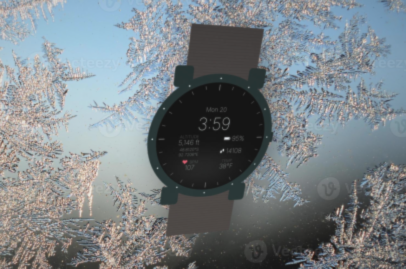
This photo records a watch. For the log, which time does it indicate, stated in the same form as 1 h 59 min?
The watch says 3 h 59 min
